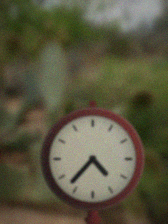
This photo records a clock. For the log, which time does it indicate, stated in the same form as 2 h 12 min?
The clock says 4 h 37 min
